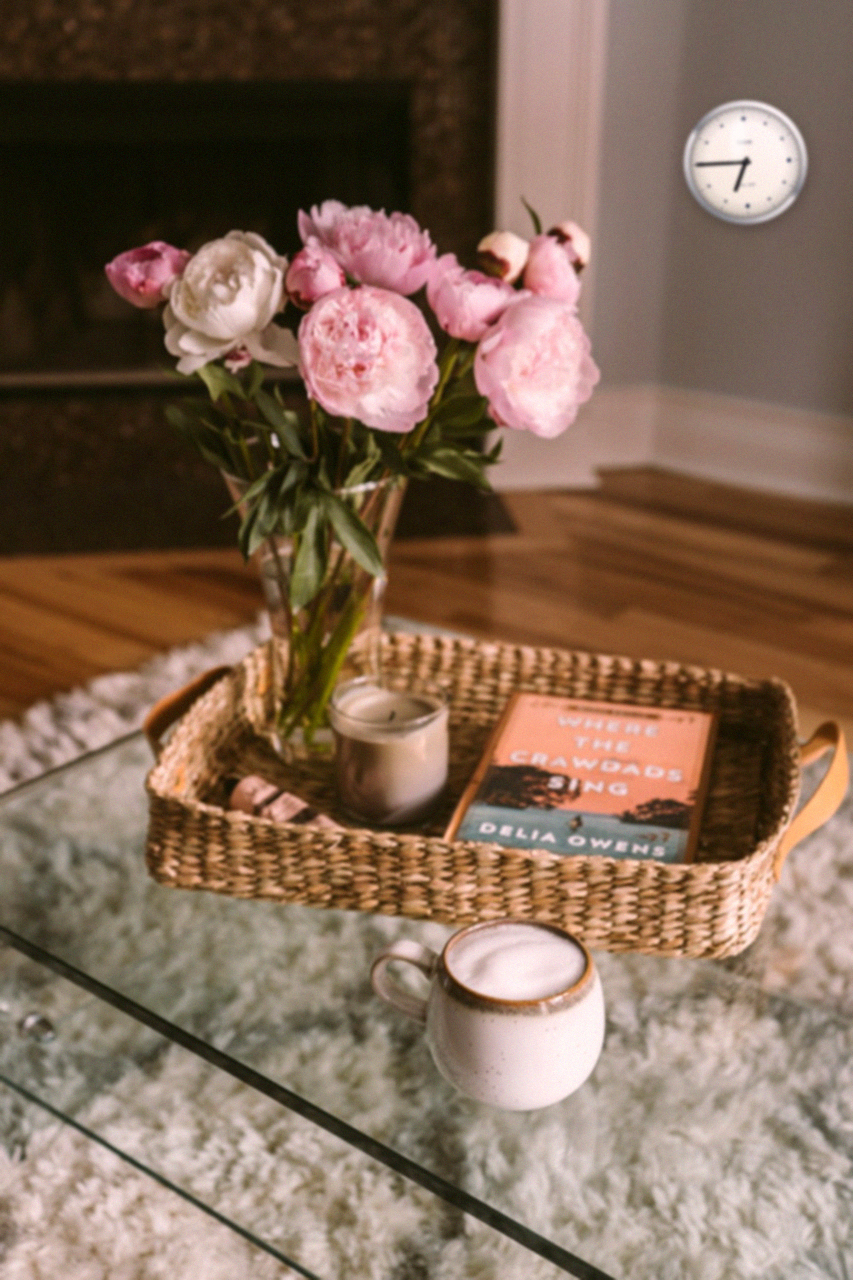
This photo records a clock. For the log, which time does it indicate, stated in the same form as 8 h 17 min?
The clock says 6 h 45 min
